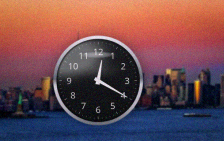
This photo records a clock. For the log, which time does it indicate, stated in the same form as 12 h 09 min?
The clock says 12 h 20 min
